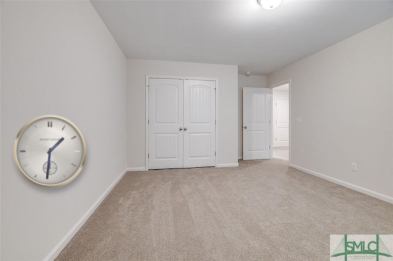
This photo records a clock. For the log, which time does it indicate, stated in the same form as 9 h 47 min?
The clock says 1 h 31 min
